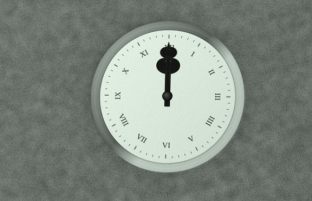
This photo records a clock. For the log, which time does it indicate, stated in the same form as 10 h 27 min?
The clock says 12 h 00 min
